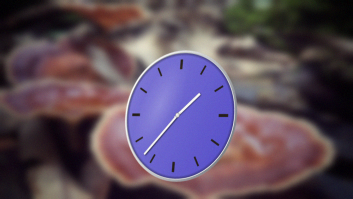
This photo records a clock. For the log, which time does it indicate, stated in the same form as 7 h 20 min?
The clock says 1 h 37 min
